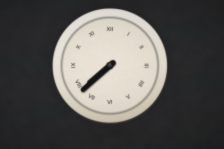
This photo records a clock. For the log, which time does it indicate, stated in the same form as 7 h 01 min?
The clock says 7 h 38 min
